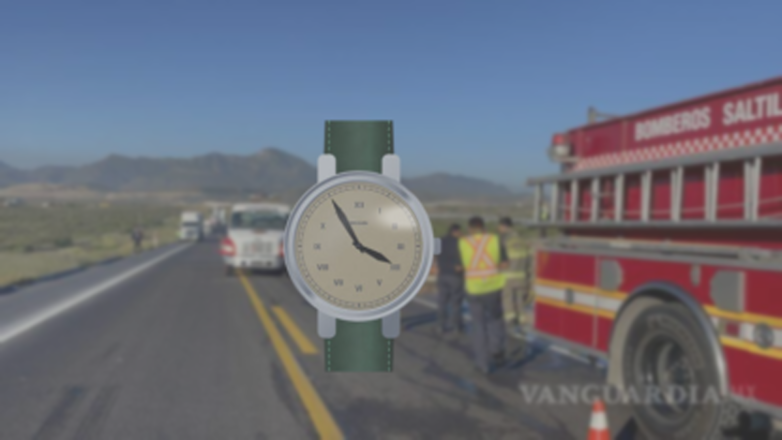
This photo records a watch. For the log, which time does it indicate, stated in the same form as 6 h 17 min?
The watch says 3 h 55 min
